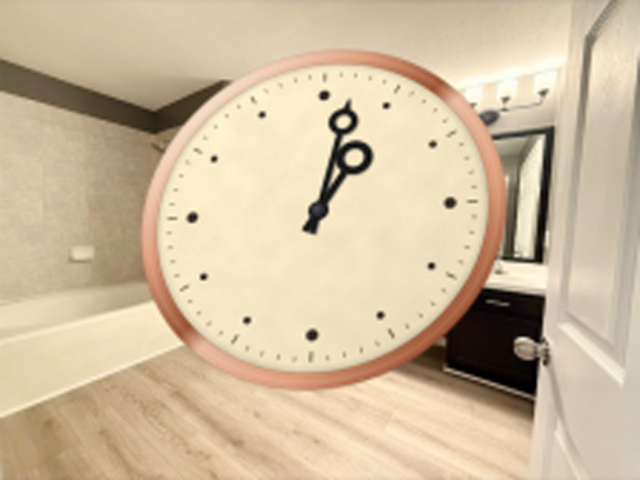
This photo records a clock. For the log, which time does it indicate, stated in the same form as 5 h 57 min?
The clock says 1 h 02 min
